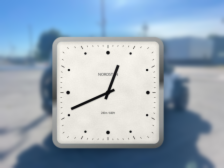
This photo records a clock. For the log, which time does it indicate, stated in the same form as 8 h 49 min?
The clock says 12 h 41 min
